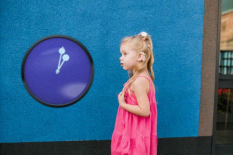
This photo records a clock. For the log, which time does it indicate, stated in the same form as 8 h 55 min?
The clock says 1 h 02 min
